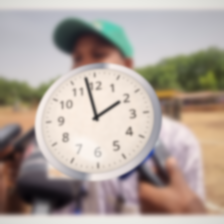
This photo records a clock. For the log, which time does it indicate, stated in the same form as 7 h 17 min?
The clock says 1 h 58 min
